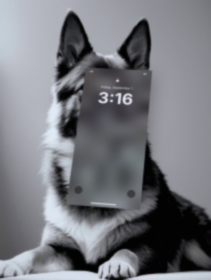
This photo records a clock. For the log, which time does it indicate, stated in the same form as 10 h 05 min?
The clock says 3 h 16 min
